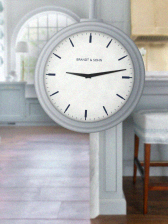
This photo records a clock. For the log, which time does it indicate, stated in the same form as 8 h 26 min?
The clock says 9 h 13 min
